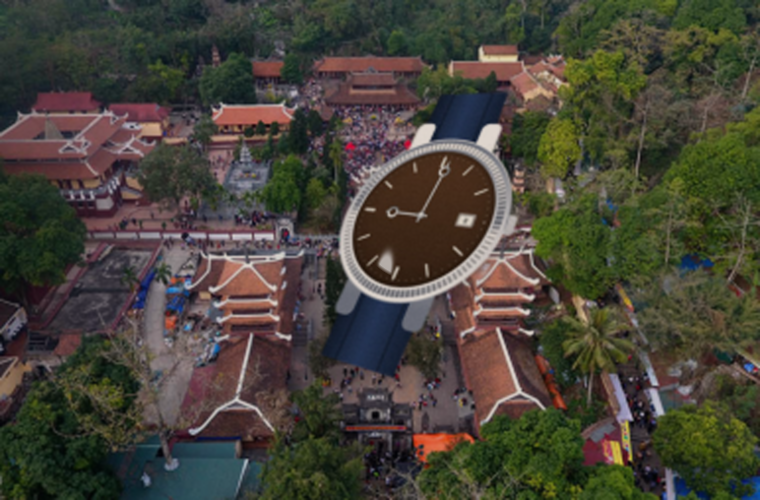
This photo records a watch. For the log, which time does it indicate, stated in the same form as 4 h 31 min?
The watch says 9 h 01 min
